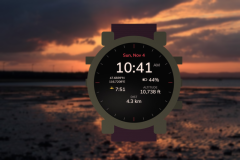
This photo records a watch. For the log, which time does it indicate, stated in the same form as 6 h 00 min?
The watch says 10 h 41 min
